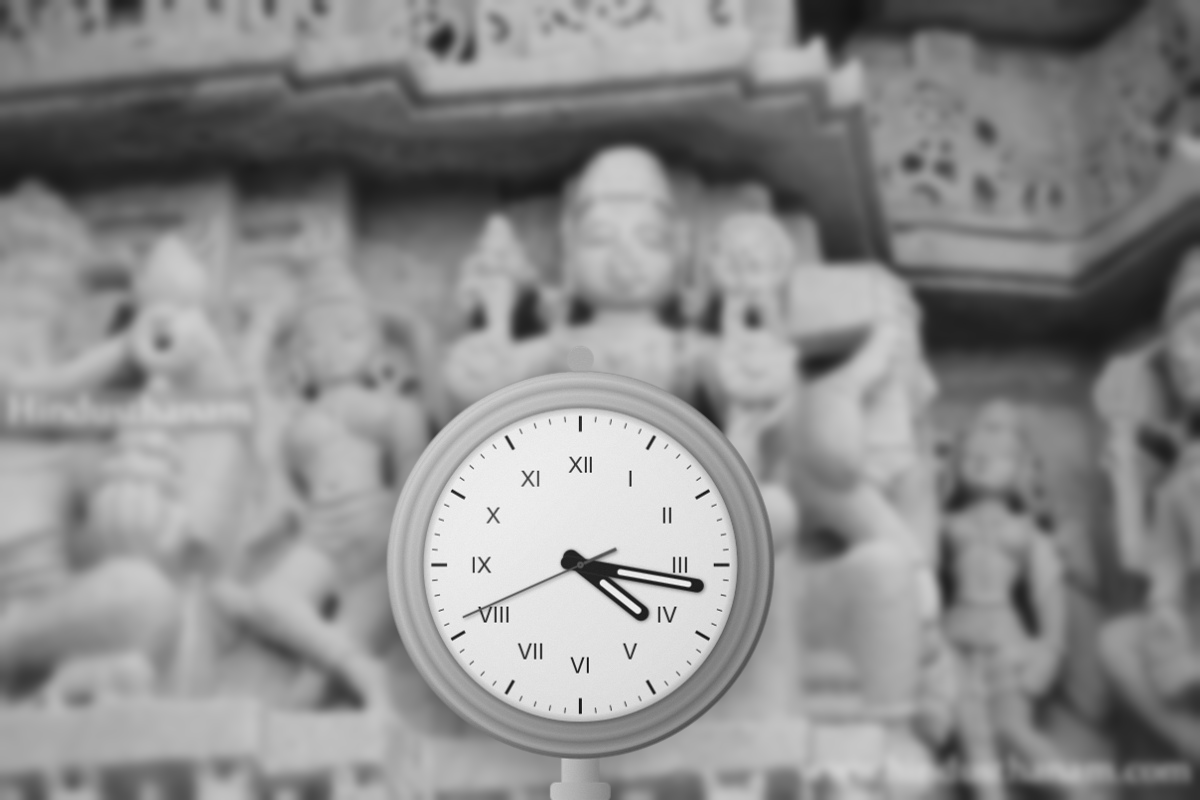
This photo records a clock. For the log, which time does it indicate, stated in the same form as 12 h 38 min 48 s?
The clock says 4 h 16 min 41 s
